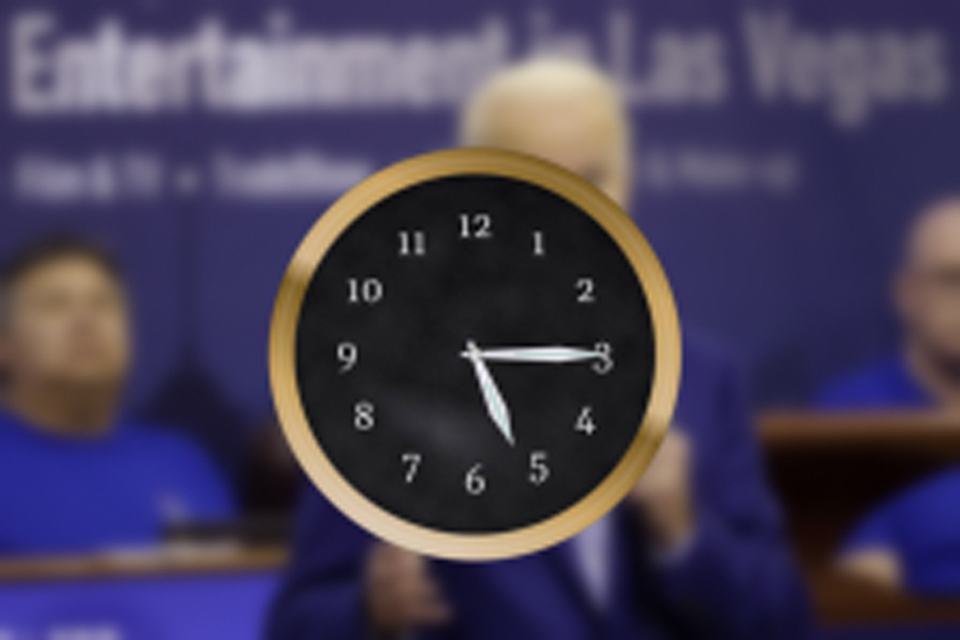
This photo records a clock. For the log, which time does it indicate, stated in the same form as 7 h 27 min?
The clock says 5 h 15 min
